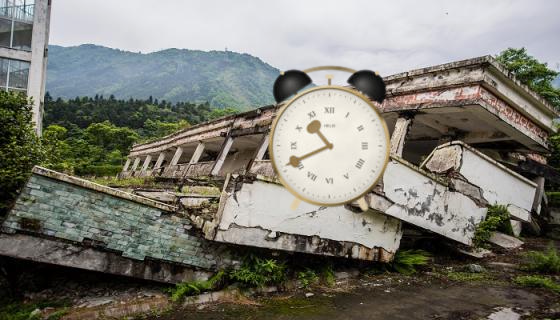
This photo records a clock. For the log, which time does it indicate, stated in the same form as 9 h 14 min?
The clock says 10 h 41 min
